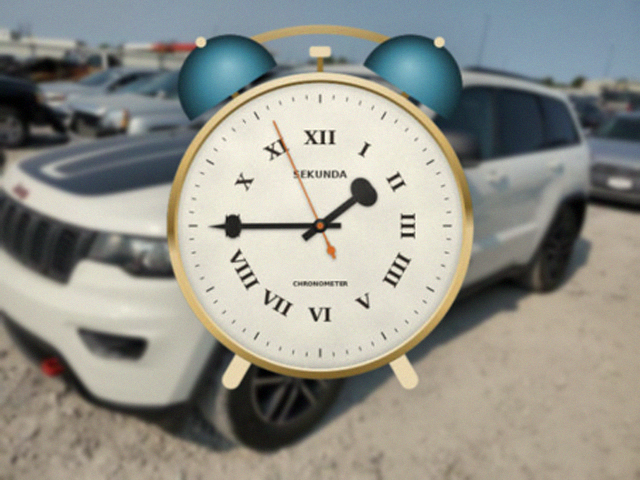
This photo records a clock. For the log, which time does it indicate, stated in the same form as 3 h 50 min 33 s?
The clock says 1 h 44 min 56 s
